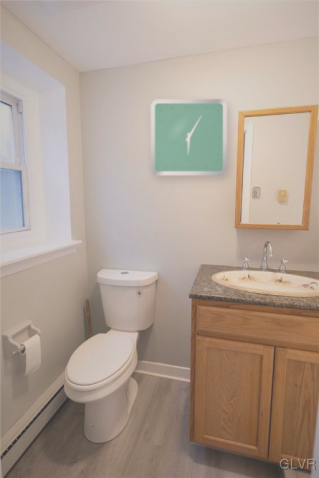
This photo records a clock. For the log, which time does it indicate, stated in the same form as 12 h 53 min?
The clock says 6 h 05 min
